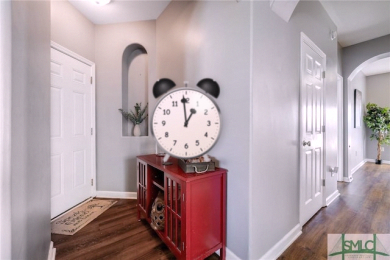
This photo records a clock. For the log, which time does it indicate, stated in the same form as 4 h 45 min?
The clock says 12 h 59 min
